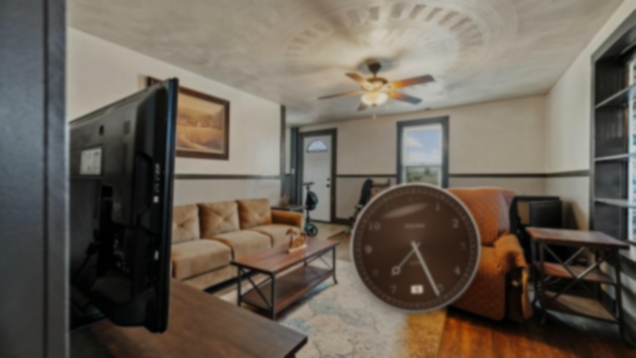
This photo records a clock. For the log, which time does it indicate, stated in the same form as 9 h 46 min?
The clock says 7 h 26 min
